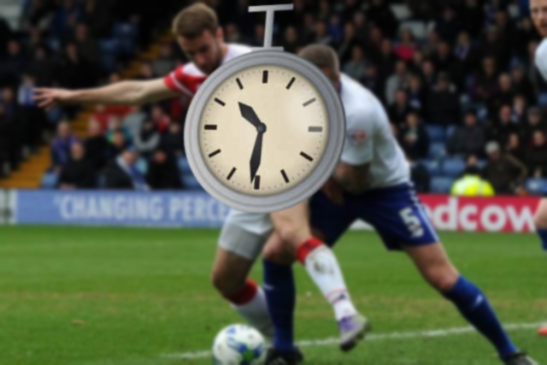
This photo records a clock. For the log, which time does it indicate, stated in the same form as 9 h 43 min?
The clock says 10 h 31 min
